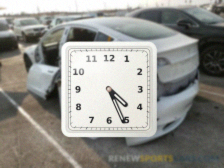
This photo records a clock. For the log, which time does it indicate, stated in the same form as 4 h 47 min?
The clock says 4 h 26 min
